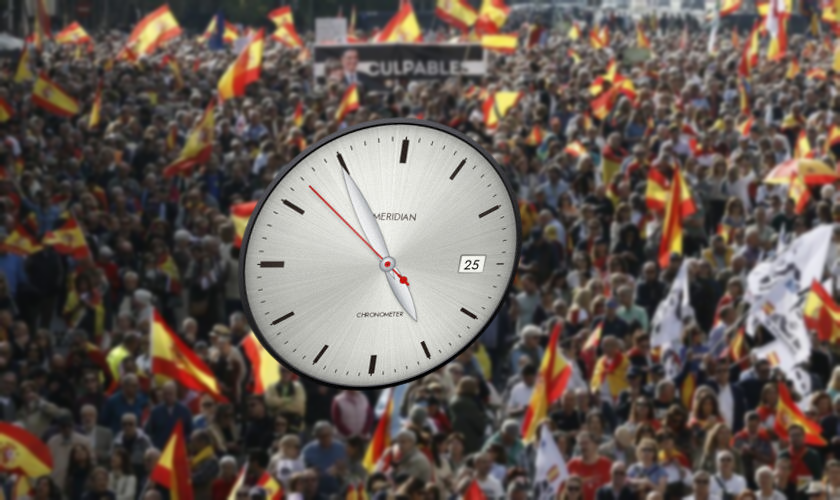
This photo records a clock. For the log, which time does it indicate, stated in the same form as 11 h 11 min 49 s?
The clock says 4 h 54 min 52 s
